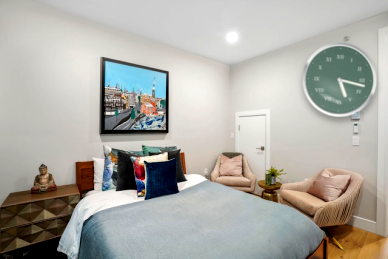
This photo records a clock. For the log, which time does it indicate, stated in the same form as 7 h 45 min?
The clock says 5 h 17 min
